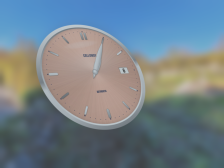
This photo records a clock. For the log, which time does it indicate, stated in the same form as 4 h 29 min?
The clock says 1 h 05 min
